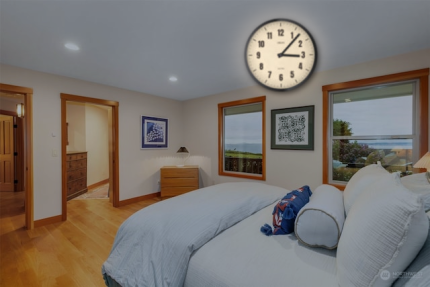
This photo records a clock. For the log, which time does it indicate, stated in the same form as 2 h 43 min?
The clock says 3 h 07 min
